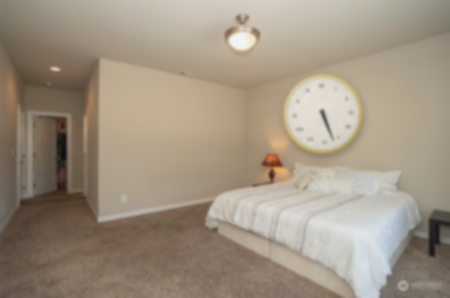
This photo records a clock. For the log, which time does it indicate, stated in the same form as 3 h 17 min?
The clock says 5 h 27 min
